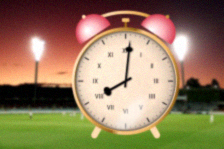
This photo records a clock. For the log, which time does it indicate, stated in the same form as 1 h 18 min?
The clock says 8 h 01 min
